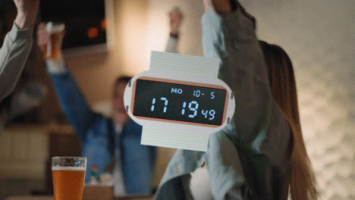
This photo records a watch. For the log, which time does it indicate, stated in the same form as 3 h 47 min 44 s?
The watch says 17 h 19 min 49 s
